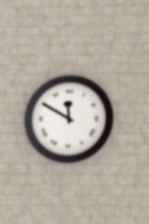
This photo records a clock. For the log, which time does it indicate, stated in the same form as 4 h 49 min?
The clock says 11 h 50 min
